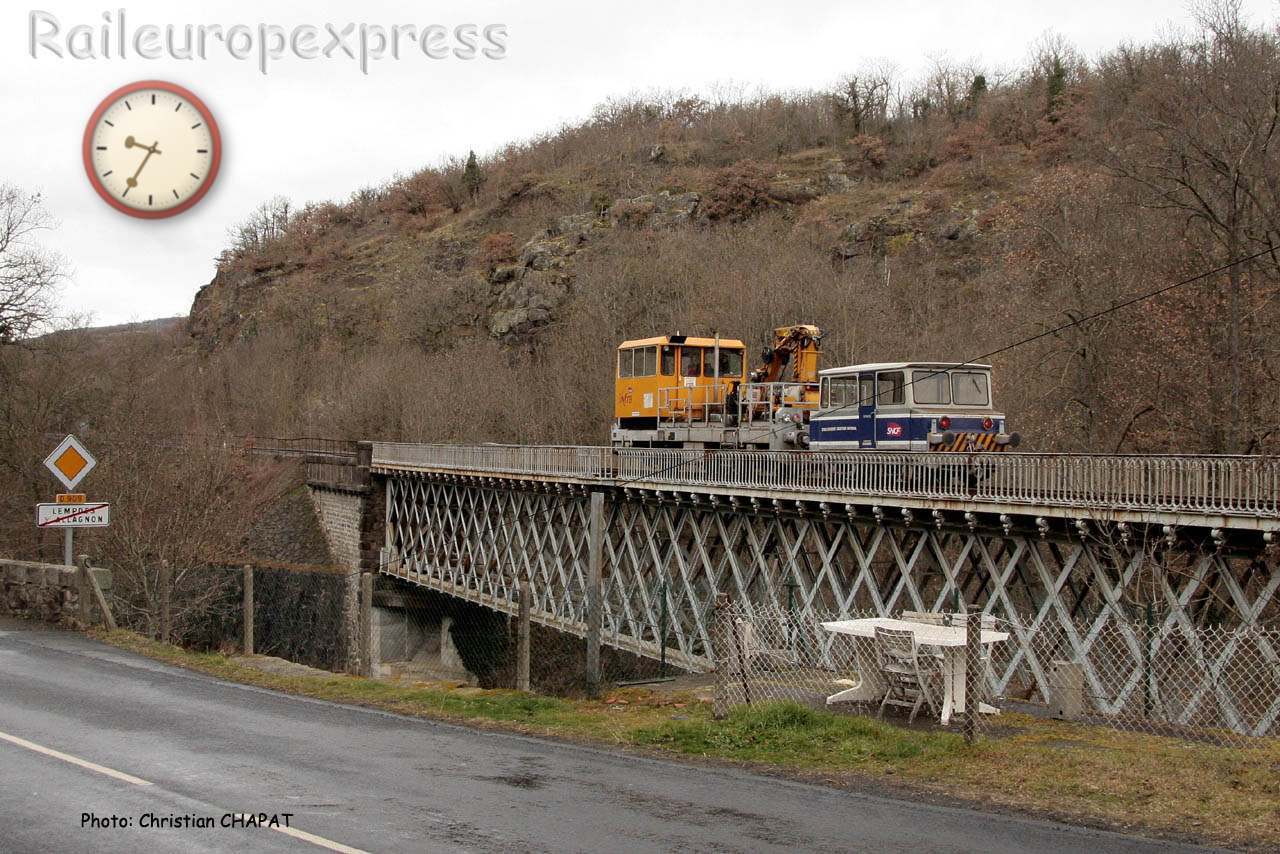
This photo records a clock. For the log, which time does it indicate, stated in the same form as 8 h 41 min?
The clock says 9 h 35 min
